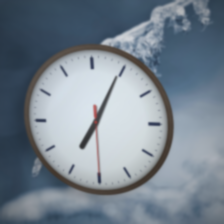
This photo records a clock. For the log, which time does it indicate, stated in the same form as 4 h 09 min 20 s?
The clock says 7 h 04 min 30 s
